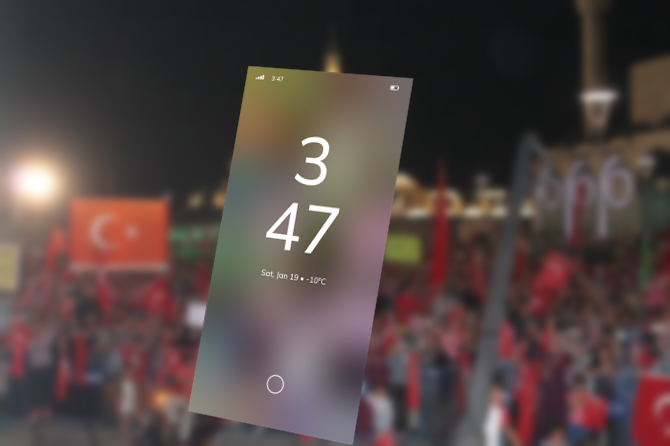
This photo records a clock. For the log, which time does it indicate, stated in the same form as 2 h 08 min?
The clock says 3 h 47 min
